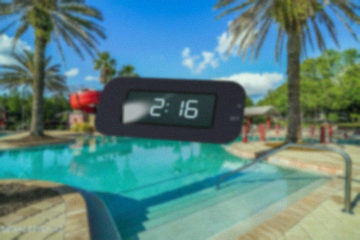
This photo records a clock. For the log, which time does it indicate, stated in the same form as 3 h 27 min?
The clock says 2 h 16 min
